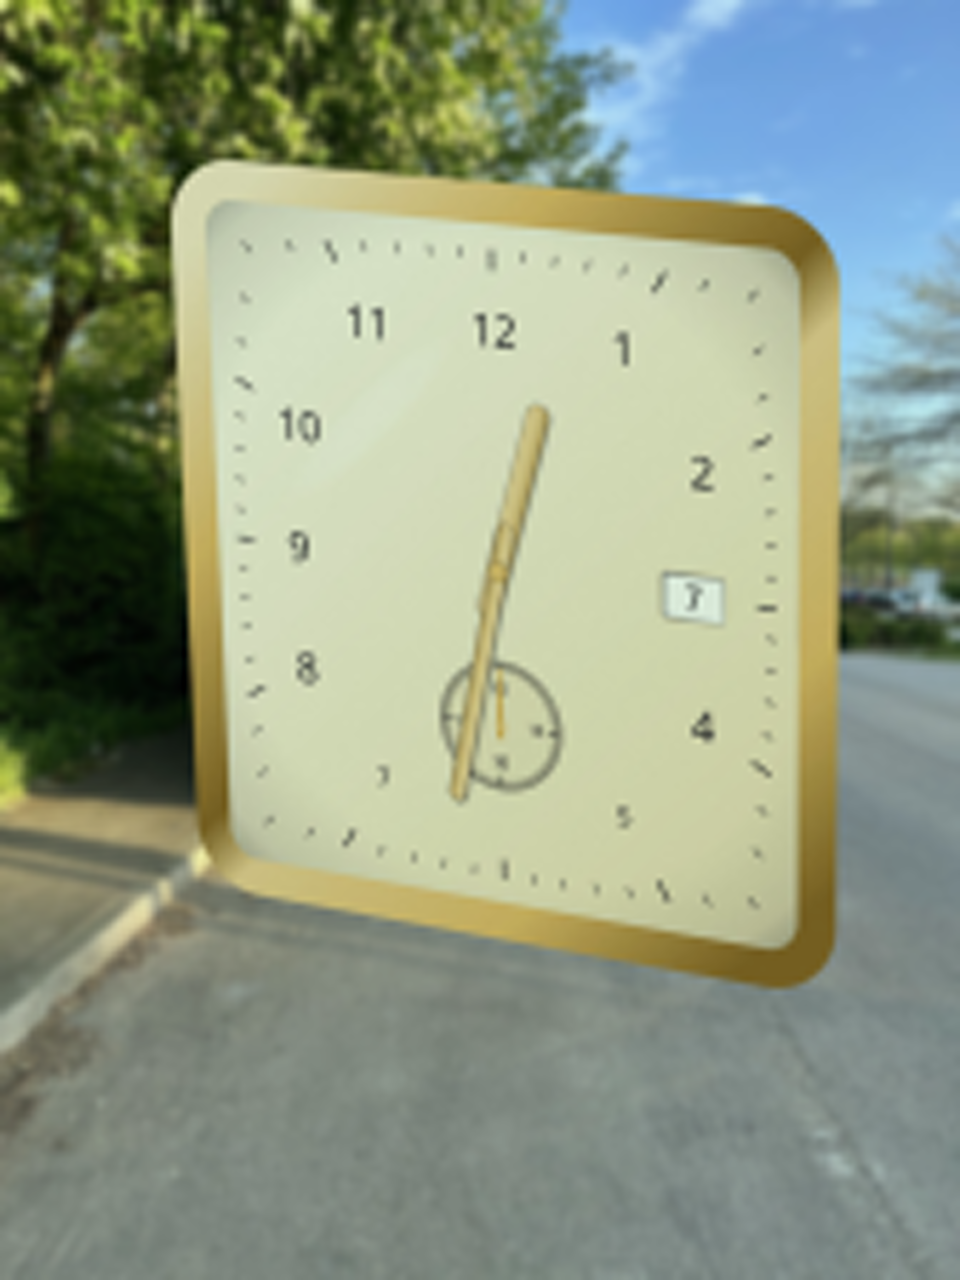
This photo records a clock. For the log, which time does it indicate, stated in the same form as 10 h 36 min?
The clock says 12 h 32 min
